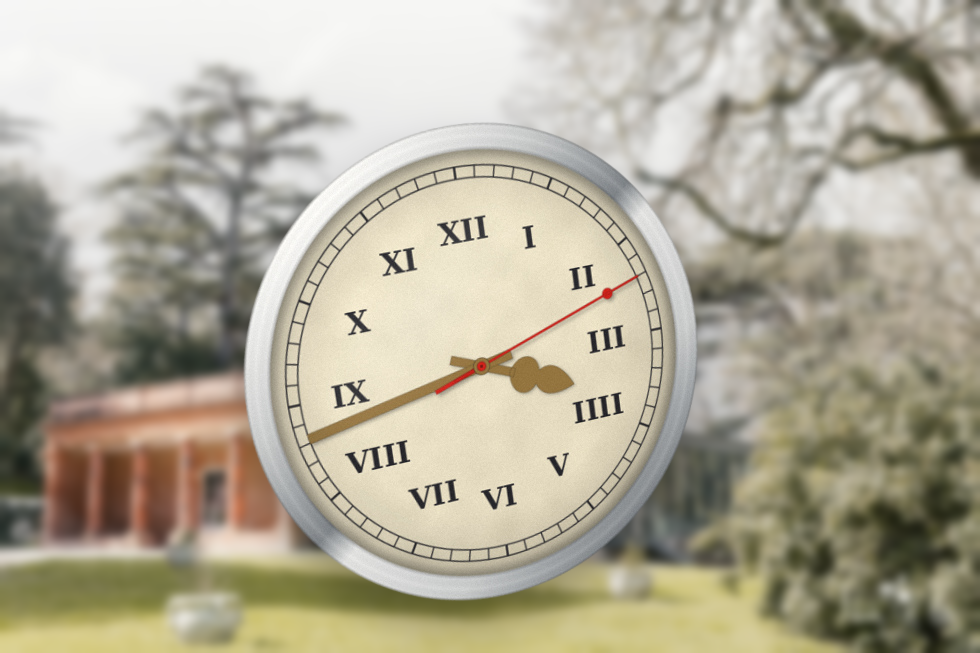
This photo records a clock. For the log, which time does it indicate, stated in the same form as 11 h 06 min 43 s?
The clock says 3 h 43 min 12 s
